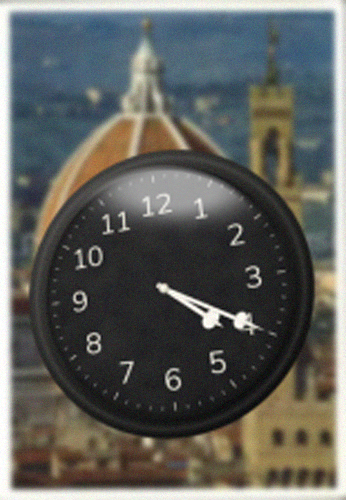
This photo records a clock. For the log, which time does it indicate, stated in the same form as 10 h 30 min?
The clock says 4 h 20 min
